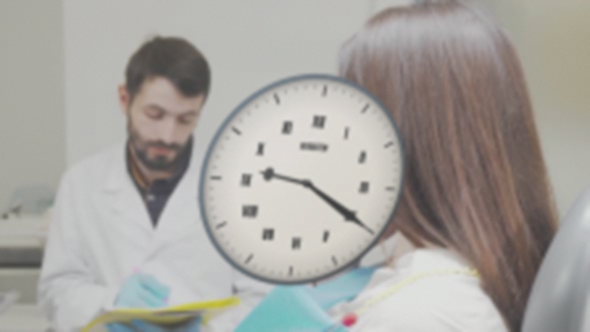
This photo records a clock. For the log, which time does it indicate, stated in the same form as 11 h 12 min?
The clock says 9 h 20 min
